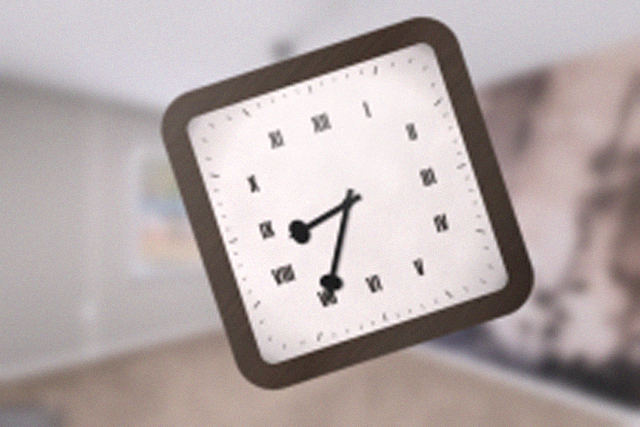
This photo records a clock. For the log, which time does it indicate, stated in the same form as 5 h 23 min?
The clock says 8 h 35 min
